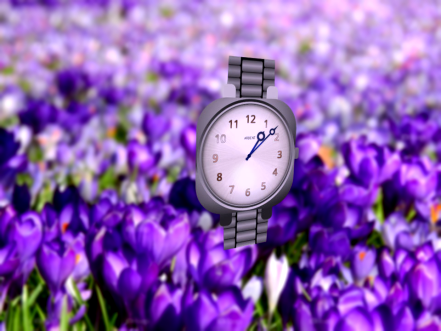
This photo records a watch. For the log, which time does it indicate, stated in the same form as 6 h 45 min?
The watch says 1 h 08 min
